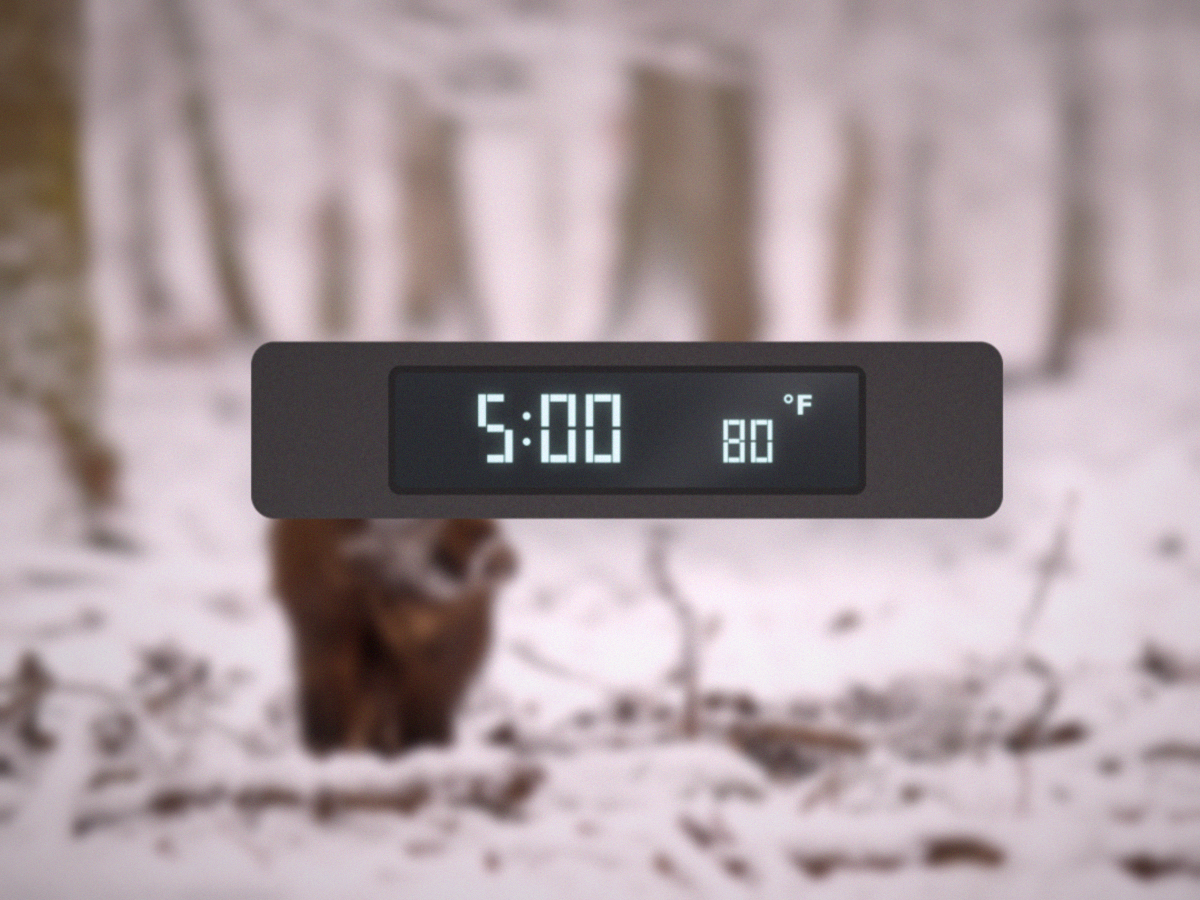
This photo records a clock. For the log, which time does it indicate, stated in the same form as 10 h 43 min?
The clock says 5 h 00 min
